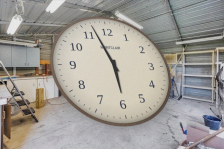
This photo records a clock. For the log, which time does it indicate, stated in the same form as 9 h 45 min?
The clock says 5 h 57 min
